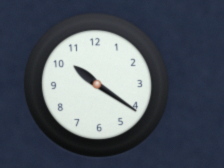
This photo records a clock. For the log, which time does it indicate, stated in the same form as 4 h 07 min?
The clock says 10 h 21 min
